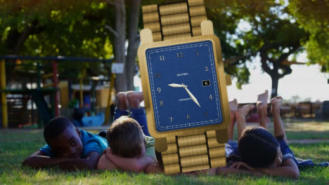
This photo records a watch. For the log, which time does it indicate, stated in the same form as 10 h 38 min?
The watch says 9 h 25 min
